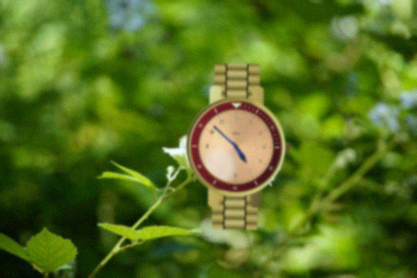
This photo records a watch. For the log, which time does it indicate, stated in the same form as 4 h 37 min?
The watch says 4 h 52 min
